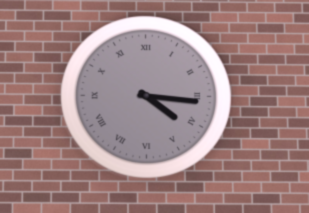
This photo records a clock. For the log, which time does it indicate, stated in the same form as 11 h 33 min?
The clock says 4 h 16 min
